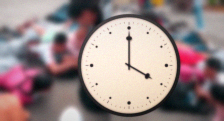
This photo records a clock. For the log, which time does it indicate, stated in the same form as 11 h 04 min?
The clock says 4 h 00 min
